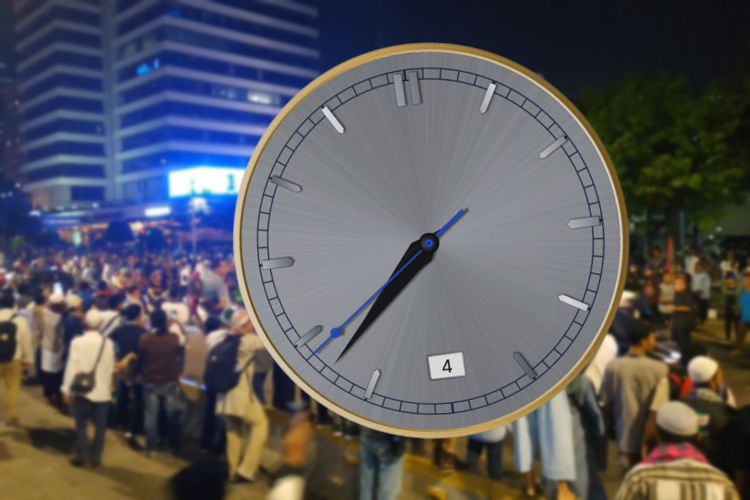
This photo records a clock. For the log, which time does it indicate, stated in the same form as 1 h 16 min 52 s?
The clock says 7 h 37 min 39 s
